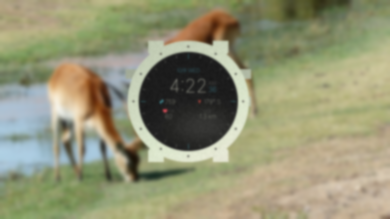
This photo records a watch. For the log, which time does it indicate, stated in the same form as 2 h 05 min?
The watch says 4 h 22 min
